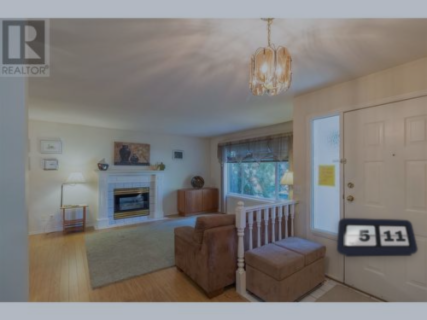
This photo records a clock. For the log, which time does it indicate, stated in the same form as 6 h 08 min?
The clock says 5 h 11 min
